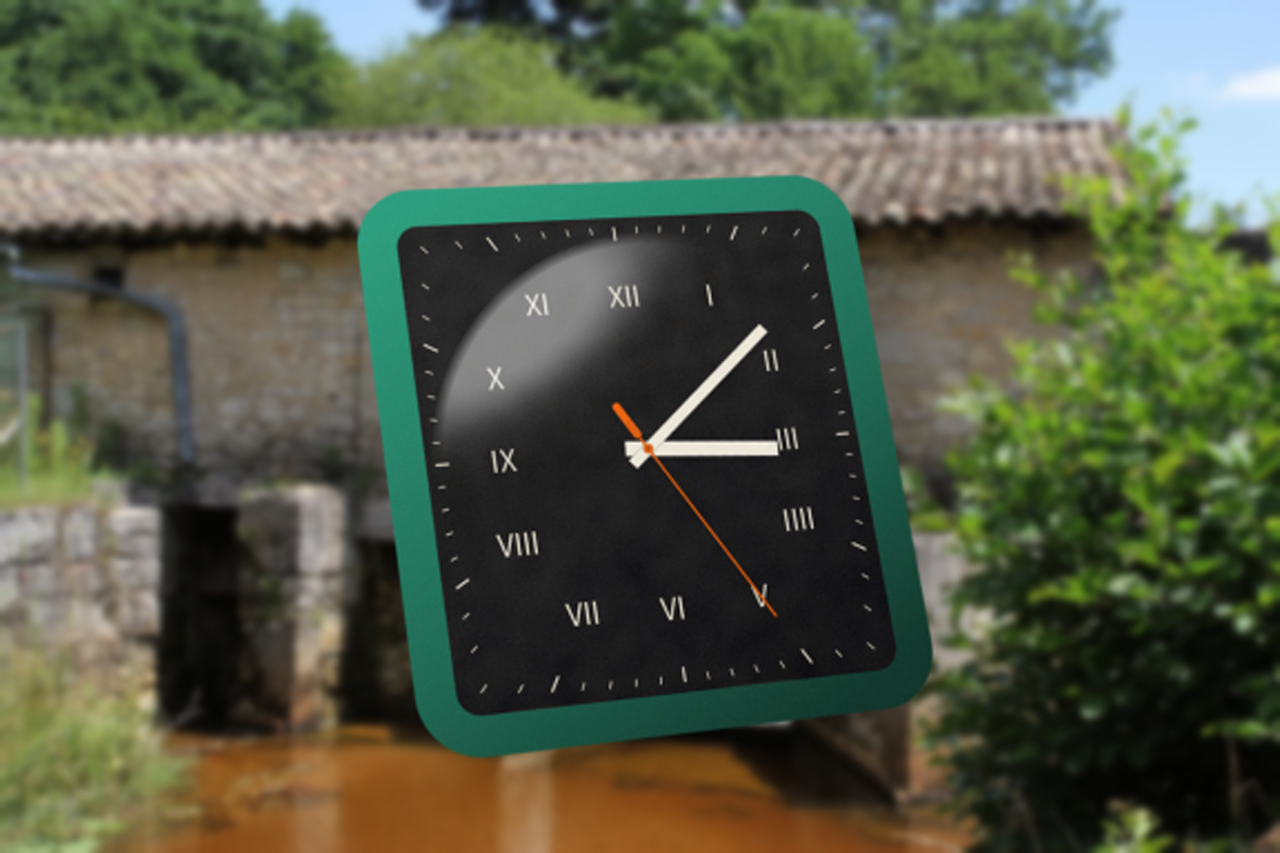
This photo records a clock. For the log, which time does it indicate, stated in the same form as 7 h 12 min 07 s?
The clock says 3 h 08 min 25 s
